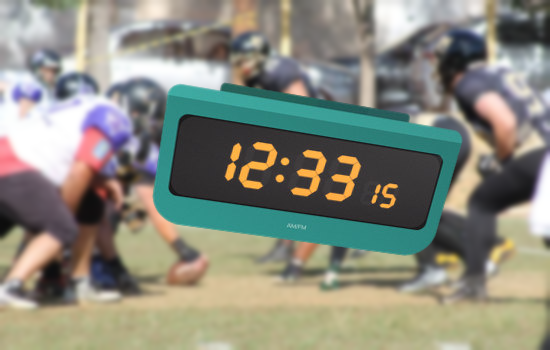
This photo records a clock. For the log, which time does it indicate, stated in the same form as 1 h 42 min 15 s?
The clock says 12 h 33 min 15 s
